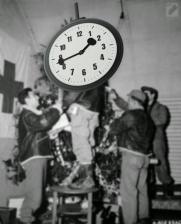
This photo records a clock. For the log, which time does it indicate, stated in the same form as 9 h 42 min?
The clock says 1 h 43 min
